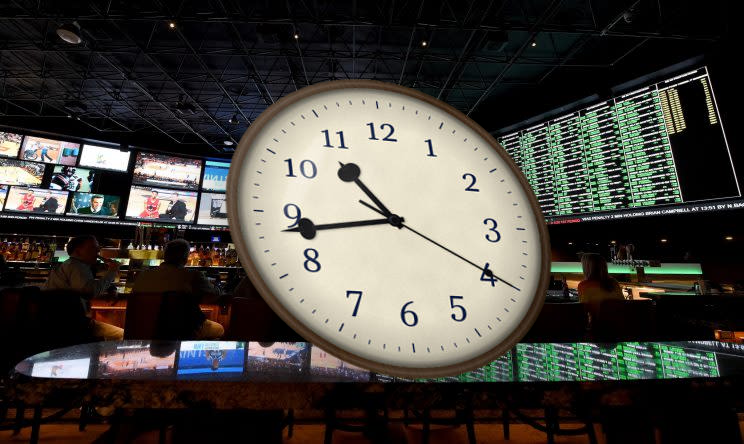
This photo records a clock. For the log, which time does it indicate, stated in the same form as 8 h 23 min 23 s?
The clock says 10 h 43 min 20 s
